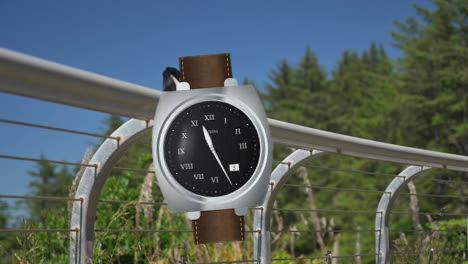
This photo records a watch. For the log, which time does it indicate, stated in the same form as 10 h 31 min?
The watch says 11 h 26 min
